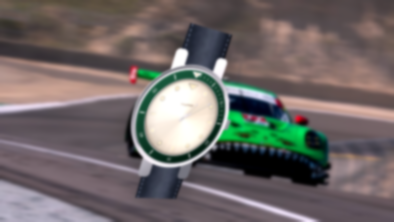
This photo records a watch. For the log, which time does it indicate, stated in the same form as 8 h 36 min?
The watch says 1 h 09 min
